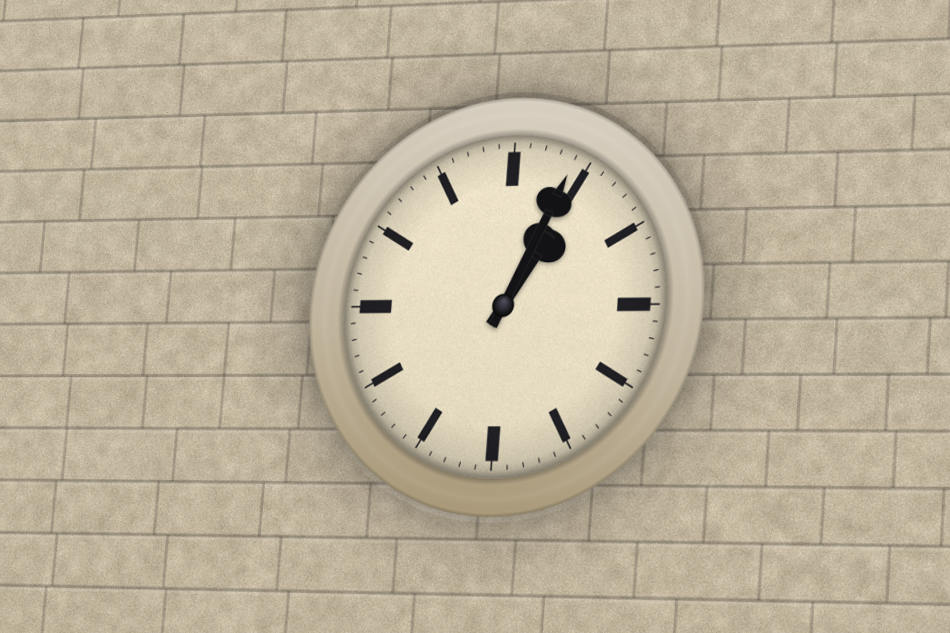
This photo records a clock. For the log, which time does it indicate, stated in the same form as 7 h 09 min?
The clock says 1 h 04 min
